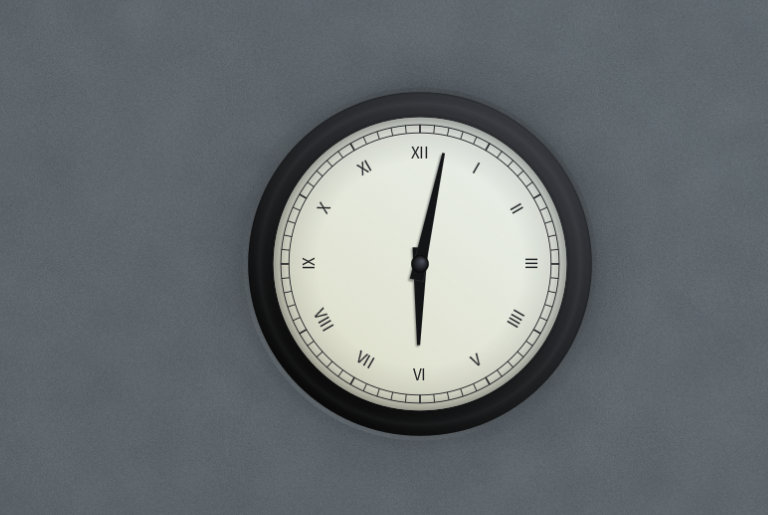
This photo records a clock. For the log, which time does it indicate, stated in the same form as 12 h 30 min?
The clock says 6 h 02 min
